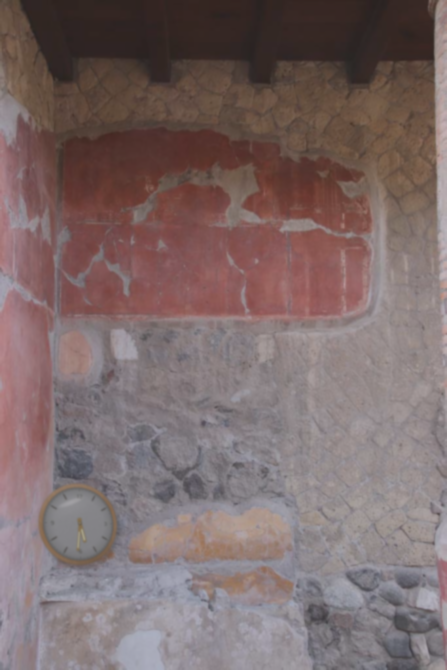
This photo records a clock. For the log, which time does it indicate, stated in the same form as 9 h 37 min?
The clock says 5 h 31 min
